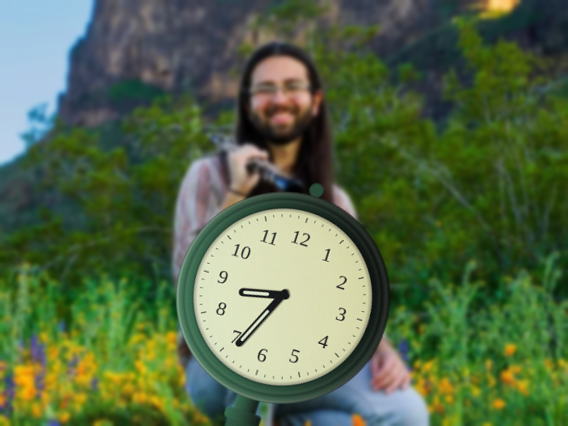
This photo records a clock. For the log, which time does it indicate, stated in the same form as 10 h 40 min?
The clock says 8 h 34 min
